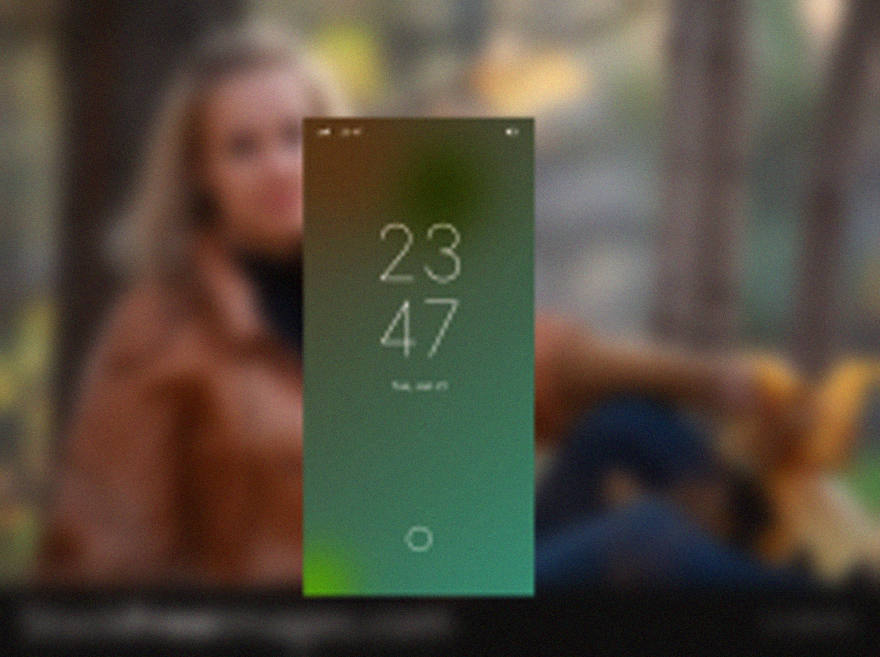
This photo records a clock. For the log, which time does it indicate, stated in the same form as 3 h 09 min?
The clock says 23 h 47 min
